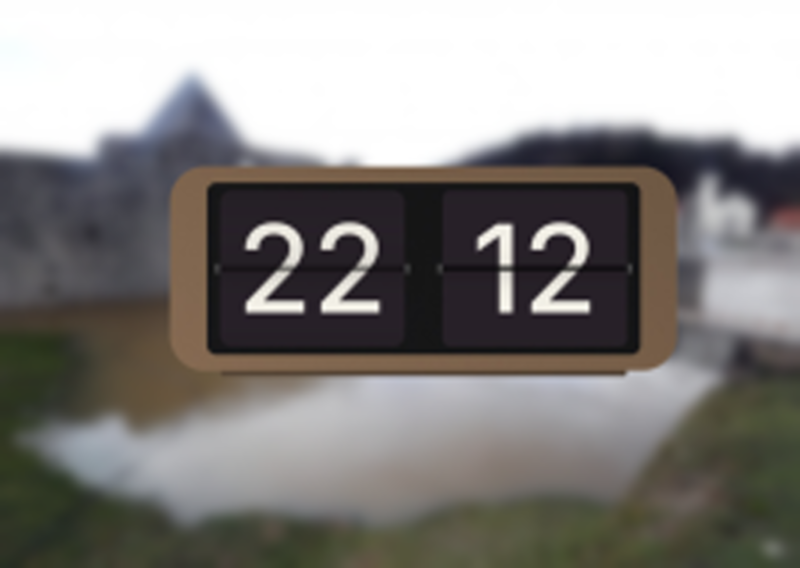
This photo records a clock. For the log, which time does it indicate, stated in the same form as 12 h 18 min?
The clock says 22 h 12 min
